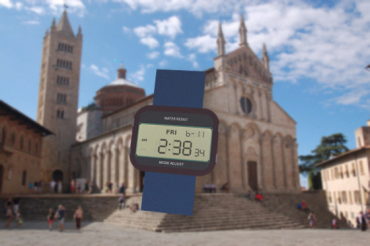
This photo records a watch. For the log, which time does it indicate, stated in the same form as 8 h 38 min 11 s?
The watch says 2 h 38 min 34 s
